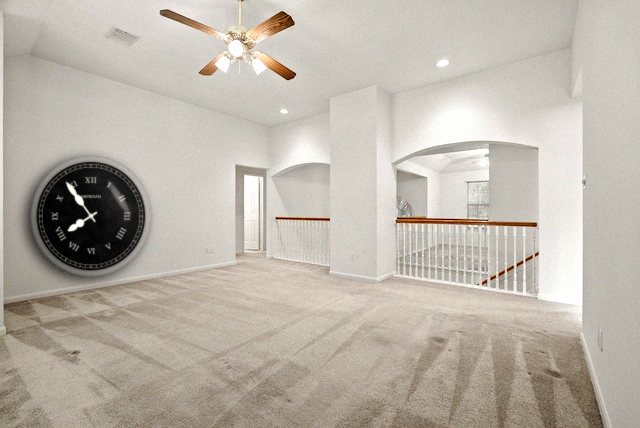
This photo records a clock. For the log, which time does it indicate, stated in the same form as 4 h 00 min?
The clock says 7 h 54 min
